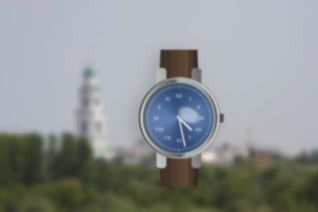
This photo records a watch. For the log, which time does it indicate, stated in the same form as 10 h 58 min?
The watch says 4 h 28 min
